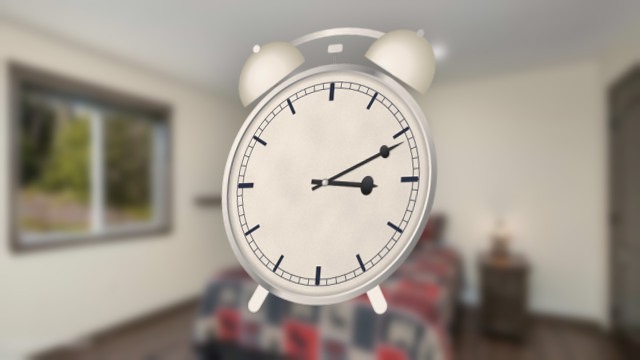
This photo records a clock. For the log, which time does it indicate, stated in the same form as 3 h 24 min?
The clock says 3 h 11 min
